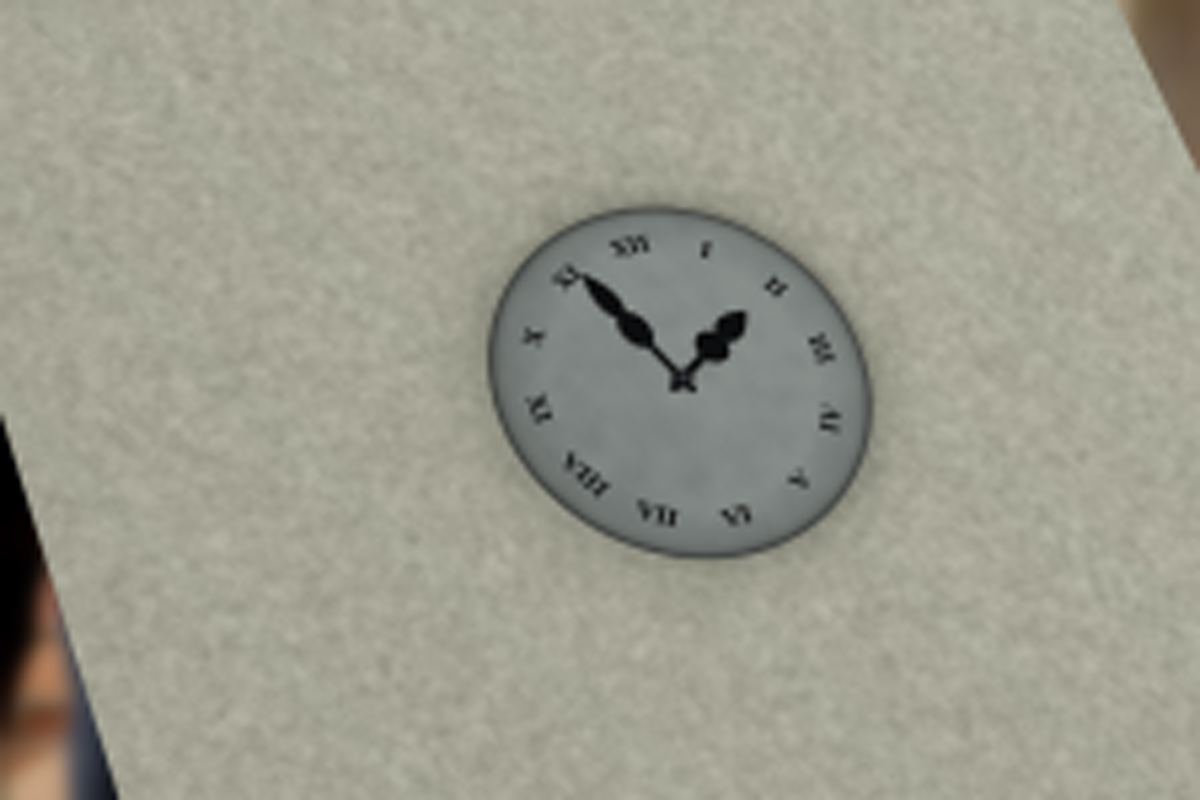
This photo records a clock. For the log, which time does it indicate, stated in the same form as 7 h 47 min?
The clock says 1 h 56 min
